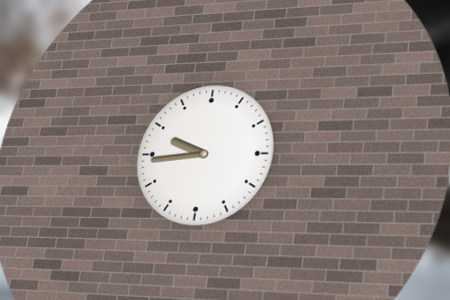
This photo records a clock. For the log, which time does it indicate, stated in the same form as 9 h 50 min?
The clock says 9 h 44 min
